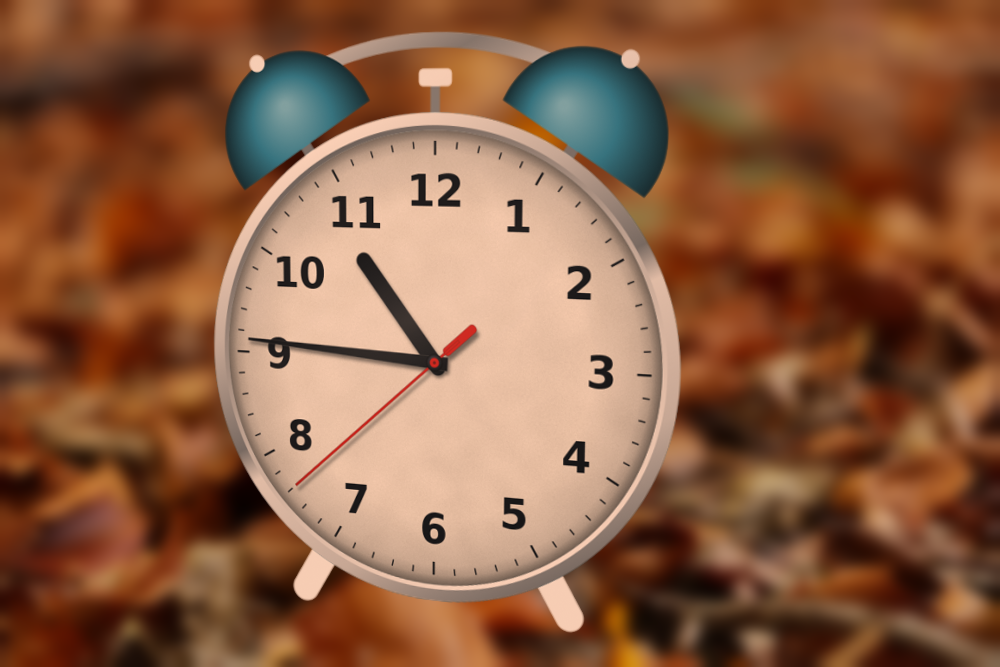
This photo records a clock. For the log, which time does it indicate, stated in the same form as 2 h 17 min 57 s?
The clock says 10 h 45 min 38 s
